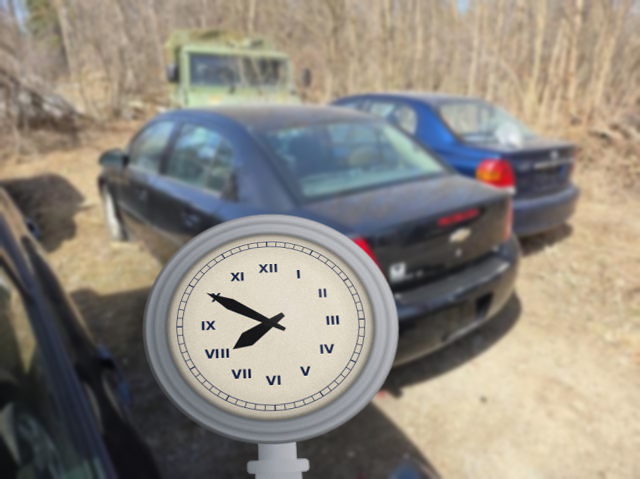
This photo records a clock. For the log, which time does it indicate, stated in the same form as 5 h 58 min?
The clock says 7 h 50 min
